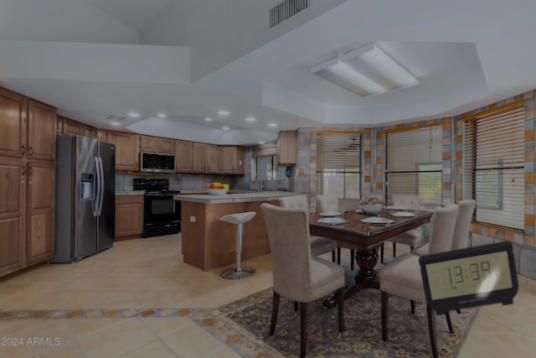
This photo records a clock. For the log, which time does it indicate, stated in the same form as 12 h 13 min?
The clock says 13 h 39 min
